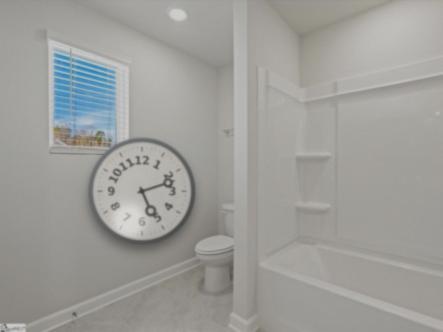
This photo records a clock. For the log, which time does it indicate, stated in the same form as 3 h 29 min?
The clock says 5 h 12 min
